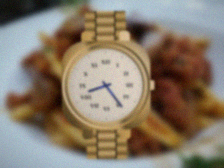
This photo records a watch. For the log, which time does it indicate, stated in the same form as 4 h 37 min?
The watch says 8 h 24 min
